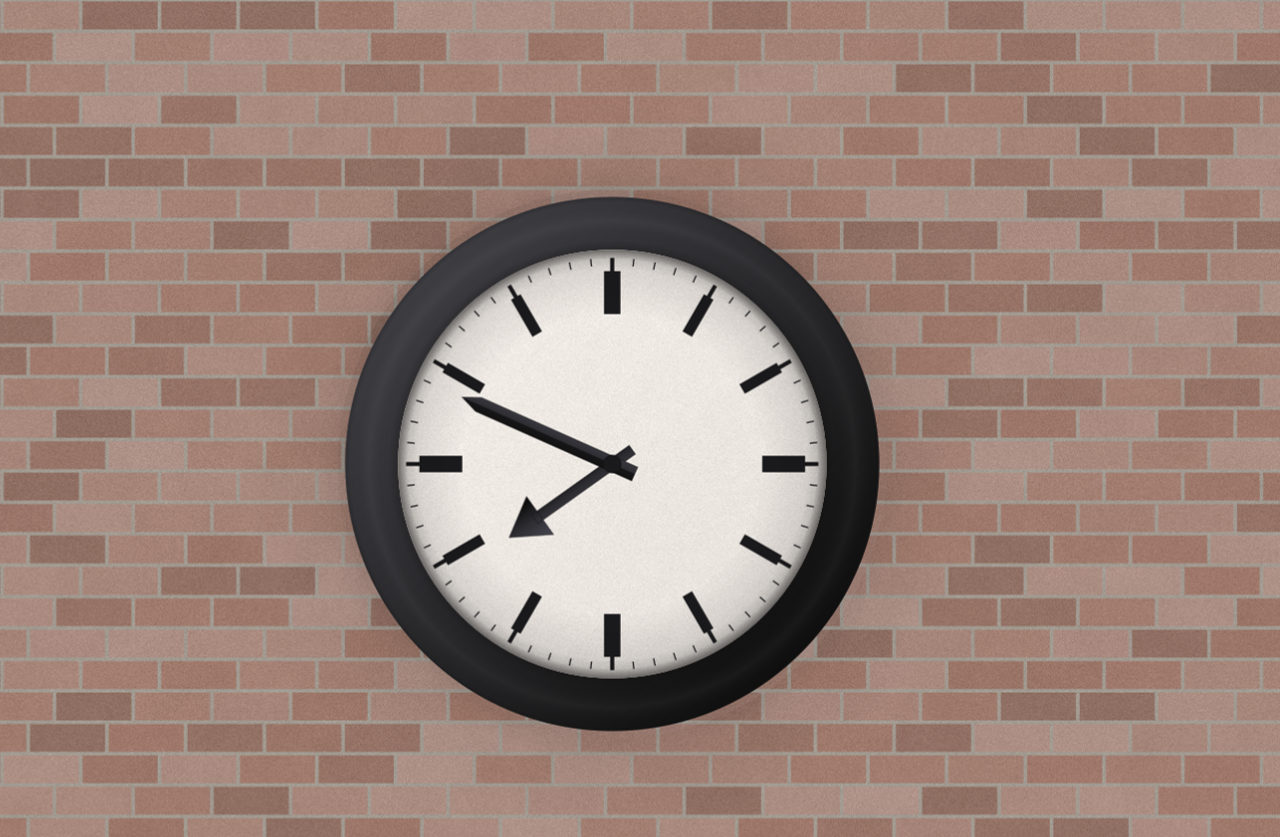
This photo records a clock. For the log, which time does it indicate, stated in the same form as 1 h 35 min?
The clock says 7 h 49 min
